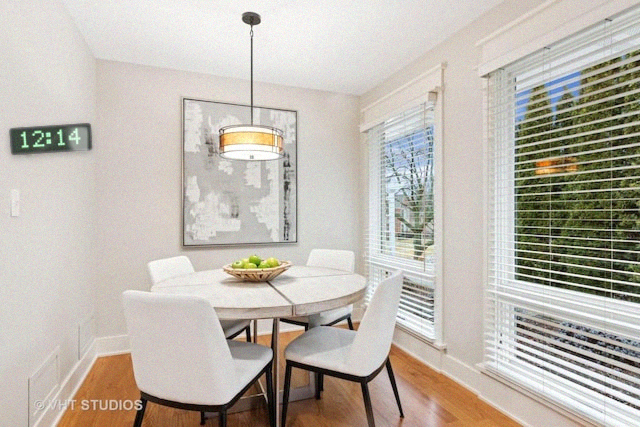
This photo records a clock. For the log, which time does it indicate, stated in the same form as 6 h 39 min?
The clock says 12 h 14 min
